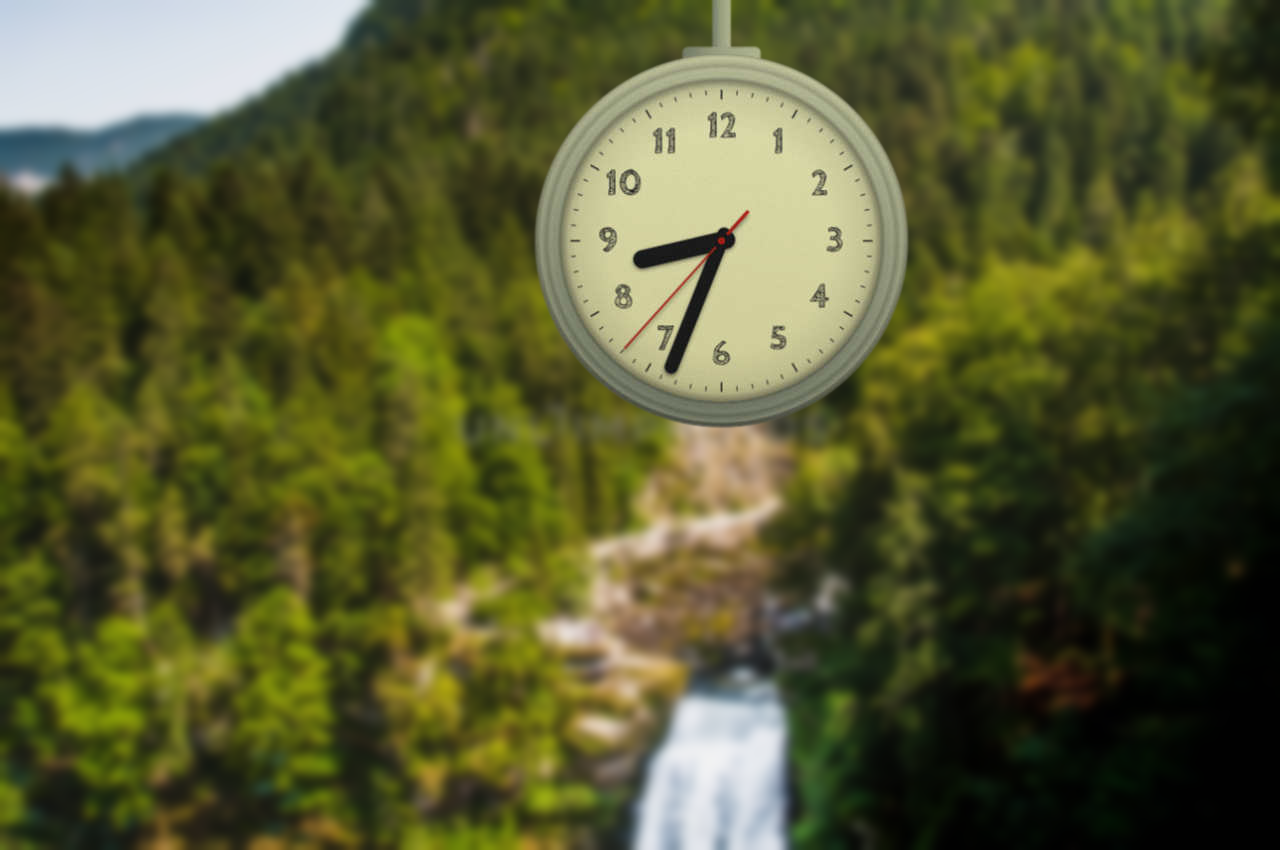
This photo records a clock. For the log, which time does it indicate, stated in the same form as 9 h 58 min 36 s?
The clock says 8 h 33 min 37 s
